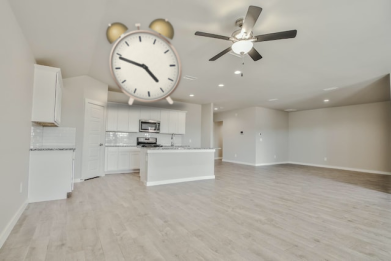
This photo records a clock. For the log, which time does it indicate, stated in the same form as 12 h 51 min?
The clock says 4 h 49 min
